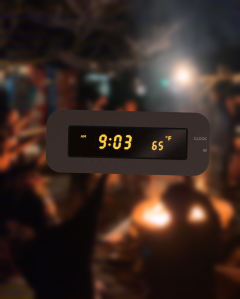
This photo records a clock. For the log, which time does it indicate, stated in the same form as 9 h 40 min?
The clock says 9 h 03 min
